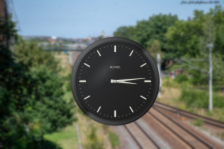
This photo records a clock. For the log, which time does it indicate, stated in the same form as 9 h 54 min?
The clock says 3 h 14 min
